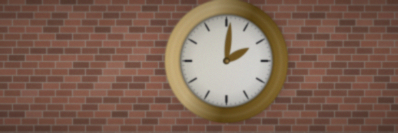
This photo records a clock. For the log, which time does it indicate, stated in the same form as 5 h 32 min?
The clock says 2 h 01 min
